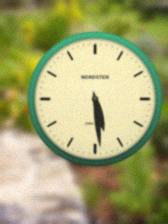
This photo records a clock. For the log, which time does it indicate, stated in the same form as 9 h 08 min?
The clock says 5 h 29 min
